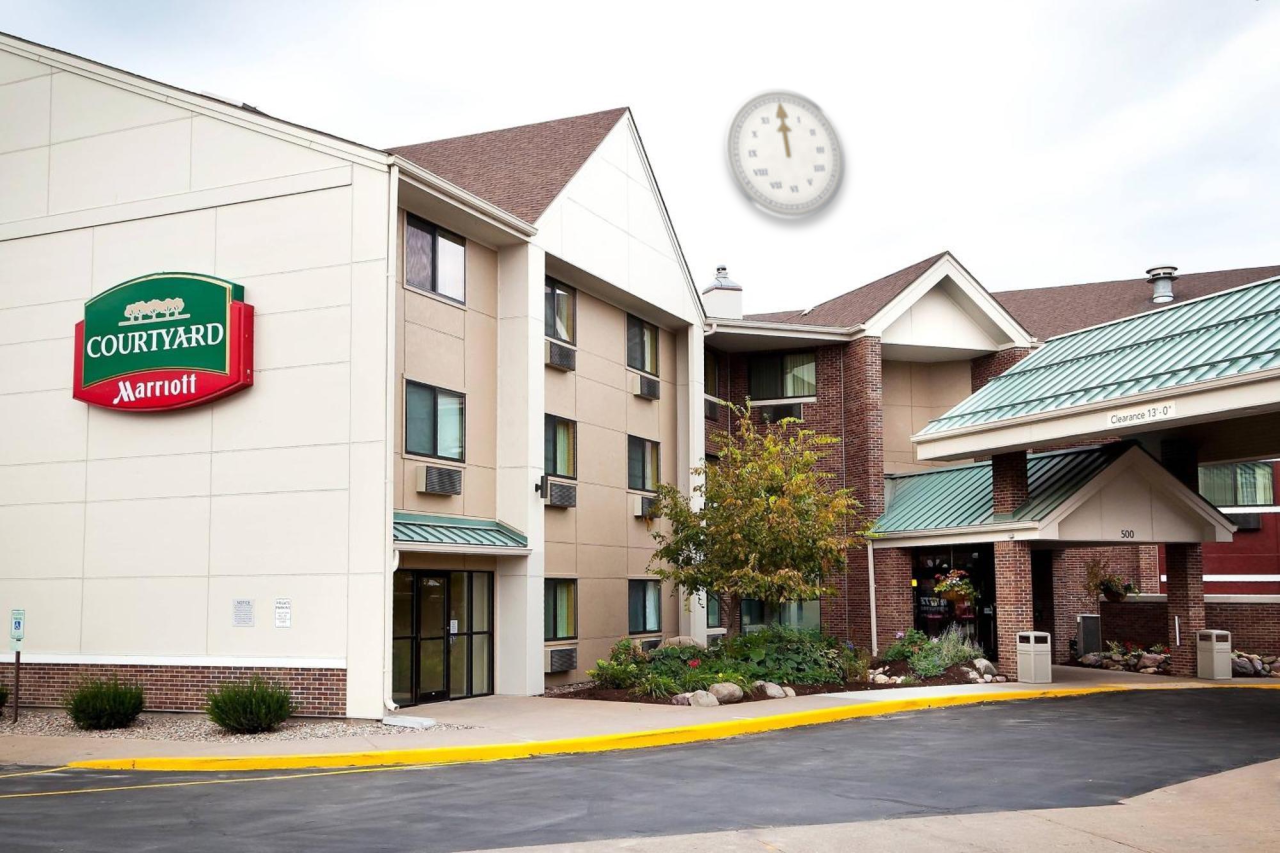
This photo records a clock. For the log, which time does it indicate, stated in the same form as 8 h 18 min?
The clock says 12 h 00 min
